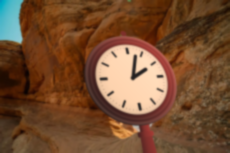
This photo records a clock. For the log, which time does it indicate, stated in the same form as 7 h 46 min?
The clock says 2 h 03 min
